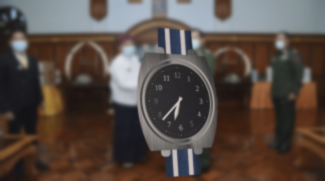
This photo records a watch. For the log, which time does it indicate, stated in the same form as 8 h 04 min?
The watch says 6 h 38 min
